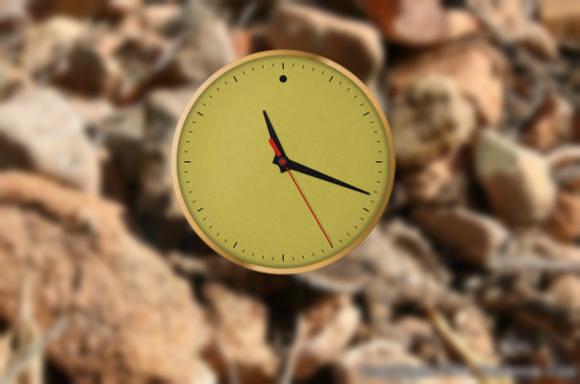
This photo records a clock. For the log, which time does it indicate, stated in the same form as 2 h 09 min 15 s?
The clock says 11 h 18 min 25 s
